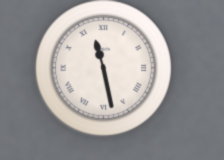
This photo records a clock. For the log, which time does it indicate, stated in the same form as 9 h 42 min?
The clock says 11 h 28 min
